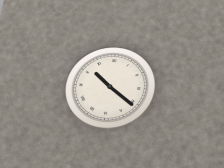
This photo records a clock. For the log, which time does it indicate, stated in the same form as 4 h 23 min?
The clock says 10 h 21 min
